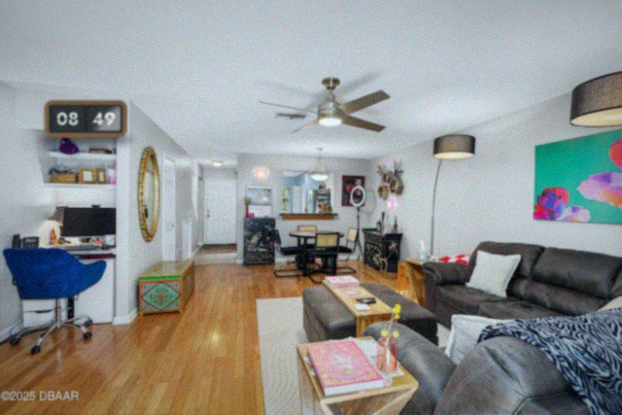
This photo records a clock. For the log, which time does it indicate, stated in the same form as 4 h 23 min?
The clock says 8 h 49 min
